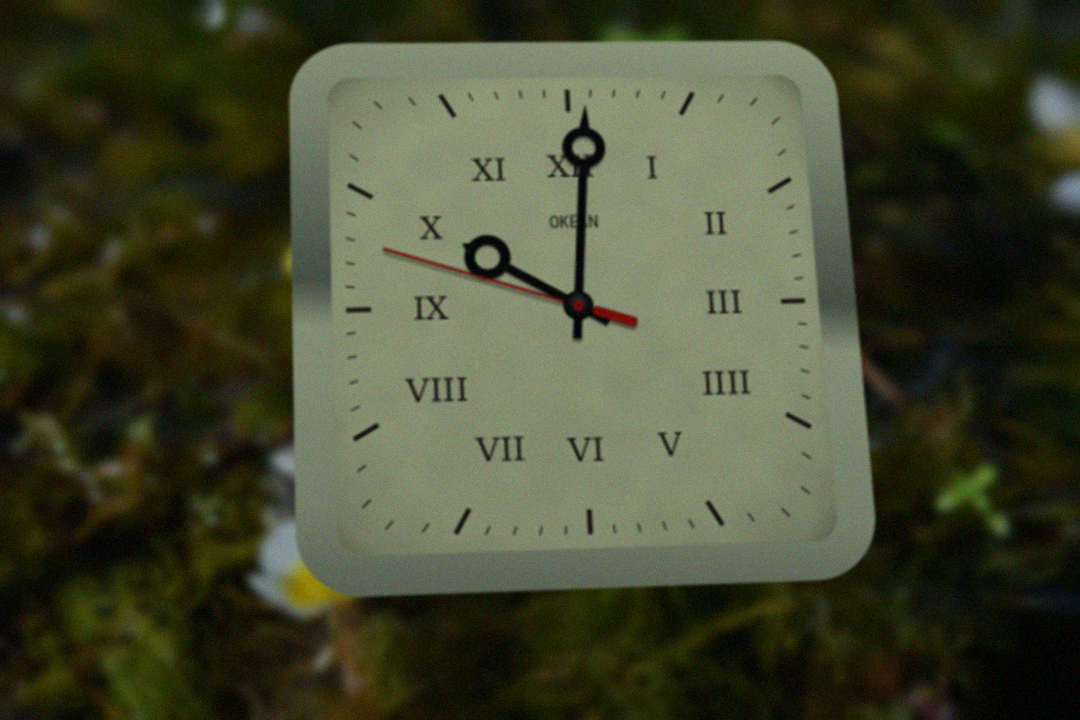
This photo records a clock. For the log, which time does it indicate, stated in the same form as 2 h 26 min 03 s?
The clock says 10 h 00 min 48 s
